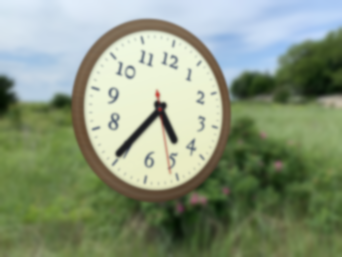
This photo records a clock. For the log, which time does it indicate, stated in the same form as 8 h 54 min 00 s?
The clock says 4 h 35 min 26 s
